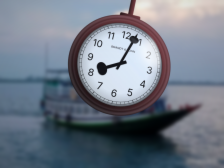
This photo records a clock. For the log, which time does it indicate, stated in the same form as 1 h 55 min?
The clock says 8 h 03 min
